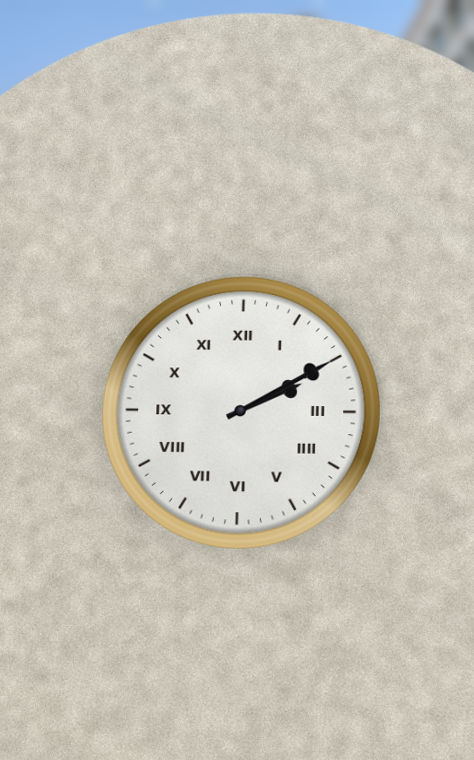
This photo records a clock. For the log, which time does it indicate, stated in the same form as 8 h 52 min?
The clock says 2 h 10 min
